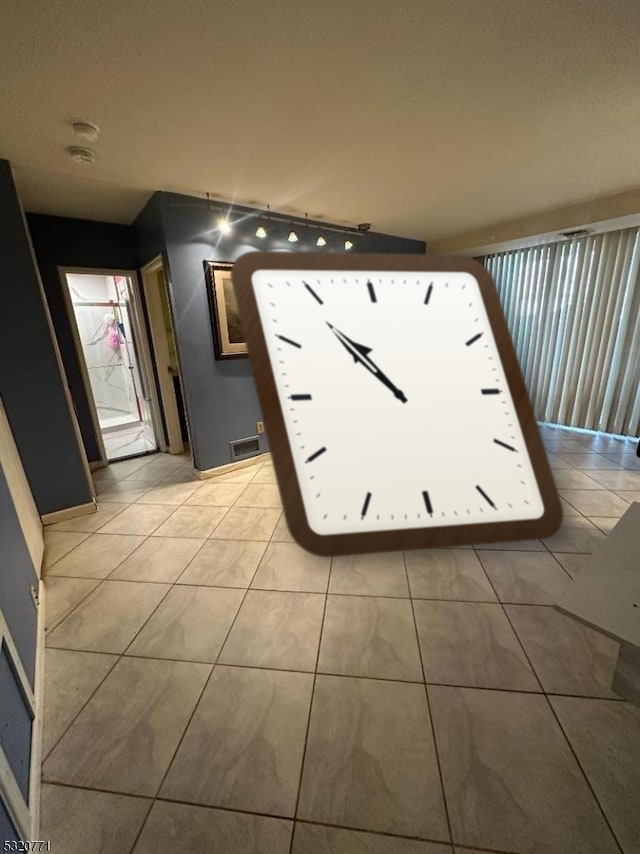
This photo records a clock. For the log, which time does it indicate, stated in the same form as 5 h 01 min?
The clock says 10 h 54 min
